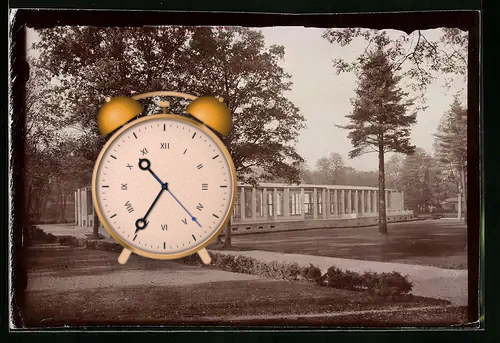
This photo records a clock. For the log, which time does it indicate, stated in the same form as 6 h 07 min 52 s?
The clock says 10 h 35 min 23 s
